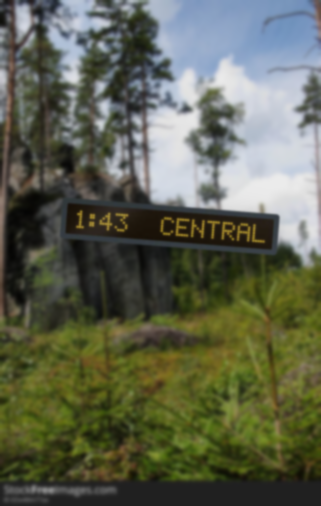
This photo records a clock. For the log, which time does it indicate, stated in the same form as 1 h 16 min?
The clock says 1 h 43 min
